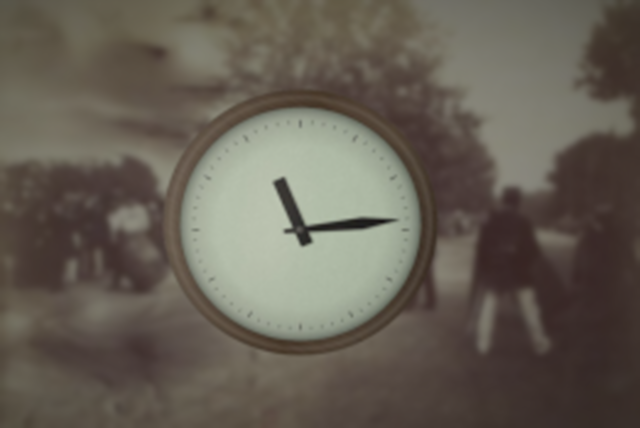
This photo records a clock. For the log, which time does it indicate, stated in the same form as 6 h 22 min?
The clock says 11 h 14 min
